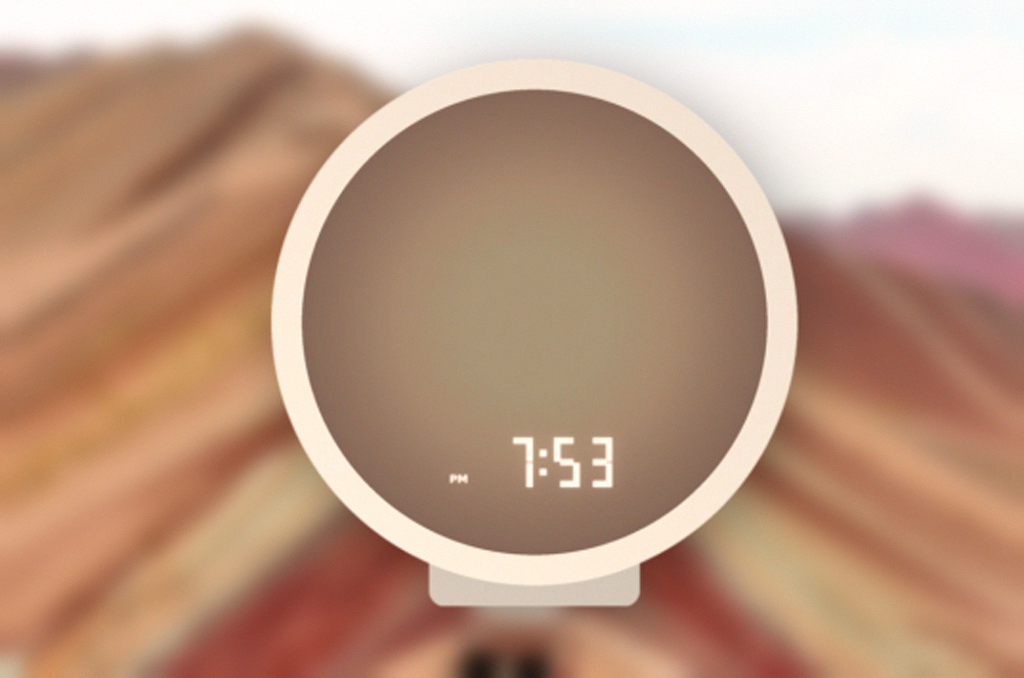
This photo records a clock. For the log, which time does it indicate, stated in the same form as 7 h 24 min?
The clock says 7 h 53 min
